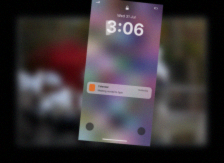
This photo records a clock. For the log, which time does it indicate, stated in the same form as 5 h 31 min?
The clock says 3 h 06 min
